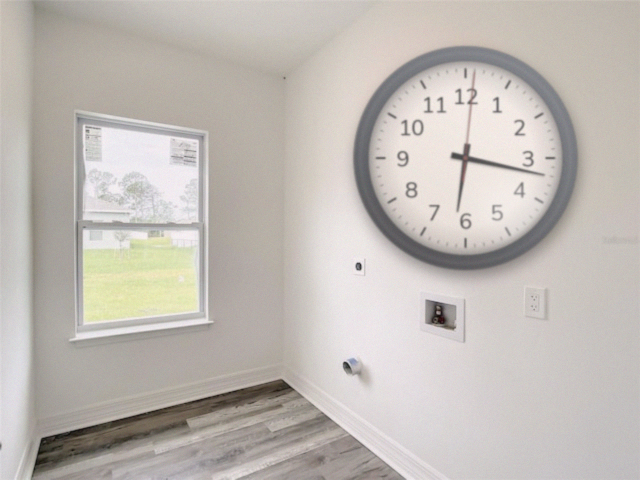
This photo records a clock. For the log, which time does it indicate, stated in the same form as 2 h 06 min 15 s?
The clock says 6 h 17 min 01 s
